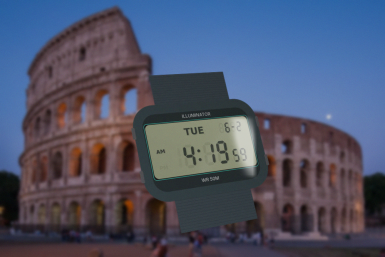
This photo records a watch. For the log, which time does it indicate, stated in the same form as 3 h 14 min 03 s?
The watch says 4 h 19 min 59 s
